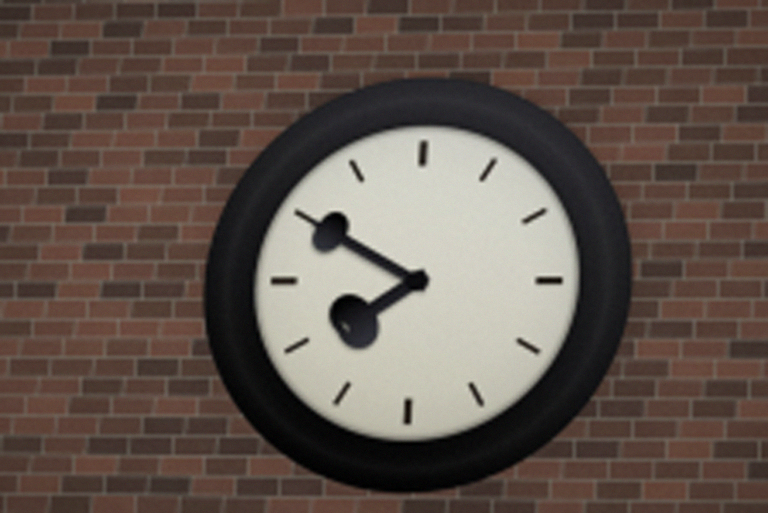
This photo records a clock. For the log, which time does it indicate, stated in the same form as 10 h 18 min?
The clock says 7 h 50 min
